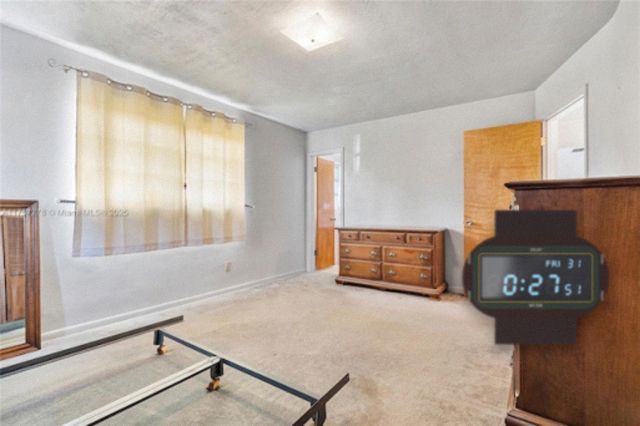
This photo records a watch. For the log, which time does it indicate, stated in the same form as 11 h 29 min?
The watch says 0 h 27 min
